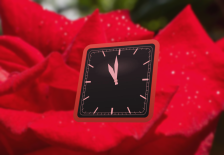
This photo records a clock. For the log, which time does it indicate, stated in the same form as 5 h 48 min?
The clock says 10 h 59 min
